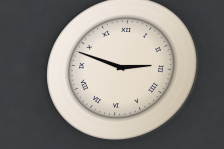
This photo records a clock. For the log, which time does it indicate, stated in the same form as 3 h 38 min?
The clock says 2 h 48 min
